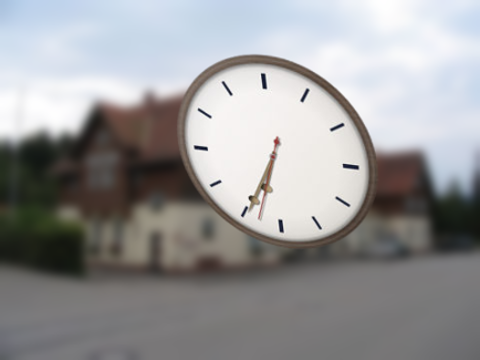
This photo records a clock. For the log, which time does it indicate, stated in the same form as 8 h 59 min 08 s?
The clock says 6 h 34 min 33 s
